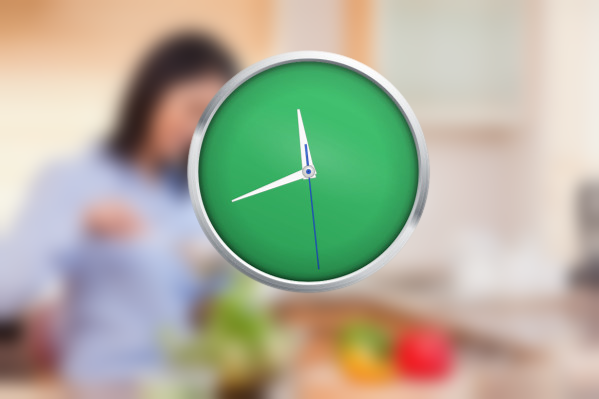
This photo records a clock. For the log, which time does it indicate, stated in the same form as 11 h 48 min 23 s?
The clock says 11 h 41 min 29 s
